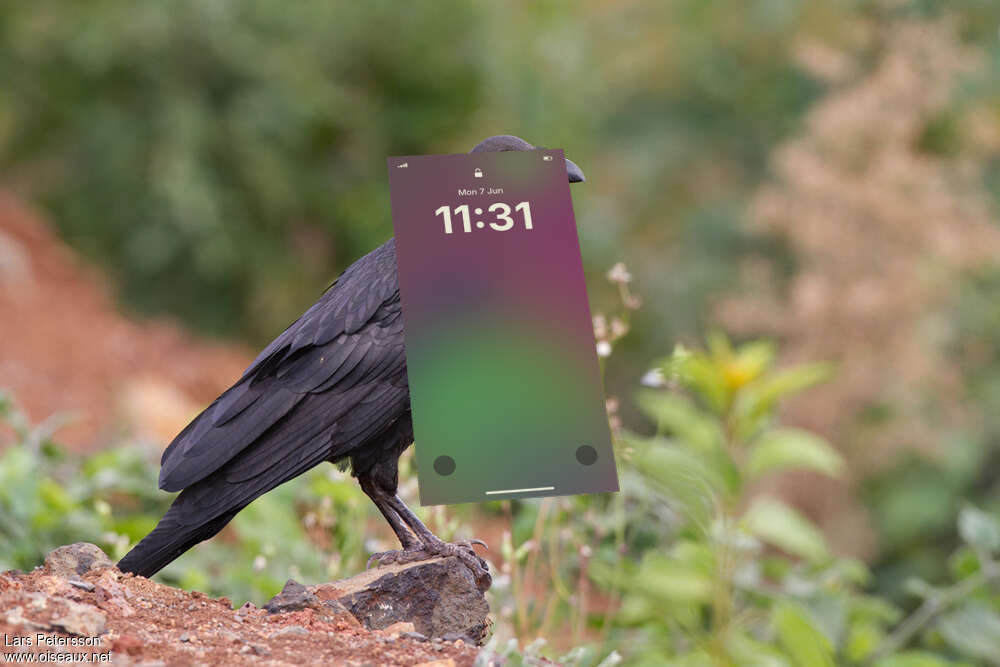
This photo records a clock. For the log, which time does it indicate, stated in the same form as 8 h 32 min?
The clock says 11 h 31 min
